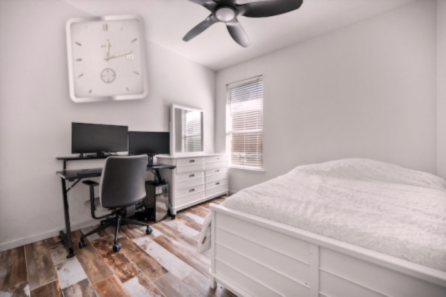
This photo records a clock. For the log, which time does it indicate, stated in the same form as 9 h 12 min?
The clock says 12 h 13 min
